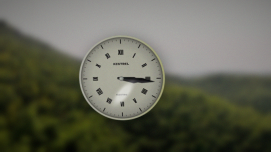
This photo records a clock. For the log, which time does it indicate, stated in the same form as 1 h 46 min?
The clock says 3 h 16 min
